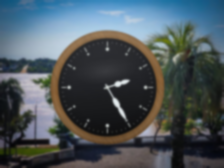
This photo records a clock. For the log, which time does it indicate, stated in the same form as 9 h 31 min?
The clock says 2 h 25 min
